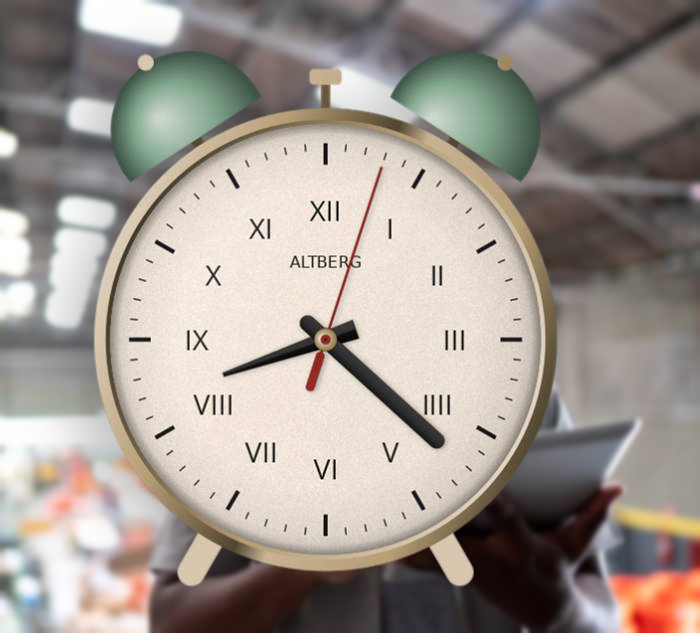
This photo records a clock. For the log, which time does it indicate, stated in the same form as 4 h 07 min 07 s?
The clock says 8 h 22 min 03 s
